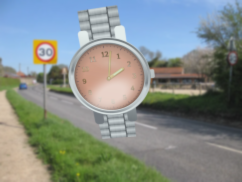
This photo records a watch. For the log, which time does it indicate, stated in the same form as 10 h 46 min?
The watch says 2 h 02 min
